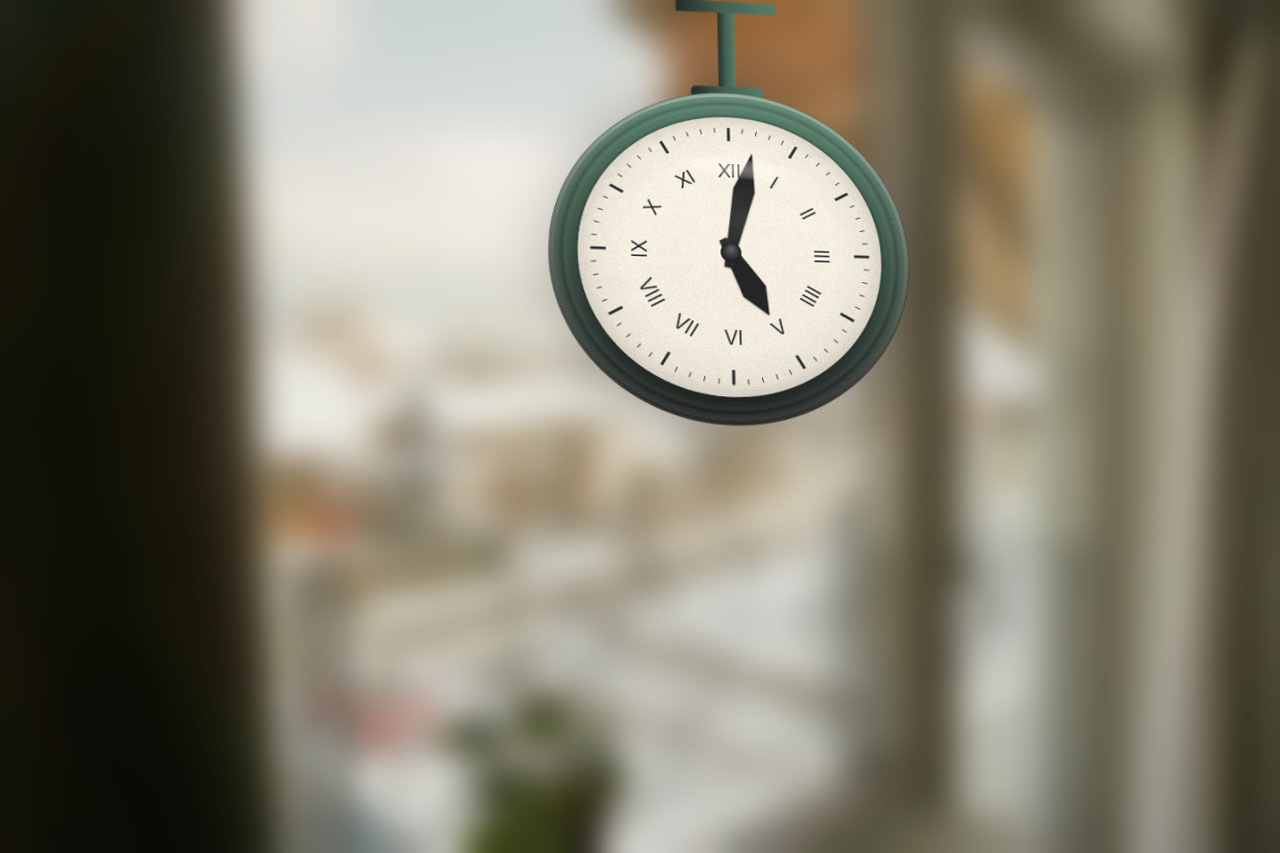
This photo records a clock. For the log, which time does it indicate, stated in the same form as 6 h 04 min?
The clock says 5 h 02 min
